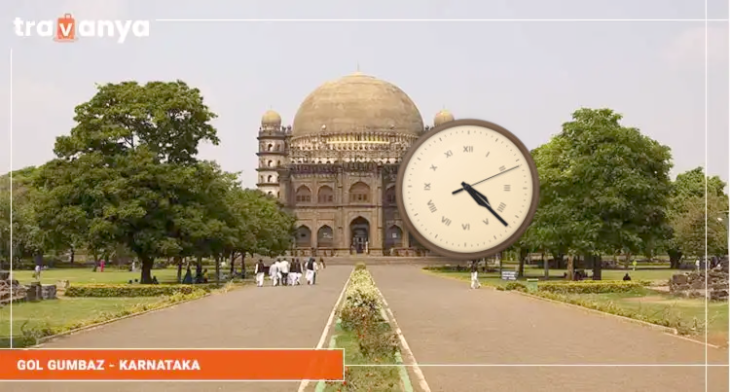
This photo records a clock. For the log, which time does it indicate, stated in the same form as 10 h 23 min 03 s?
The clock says 4 h 22 min 11 s
